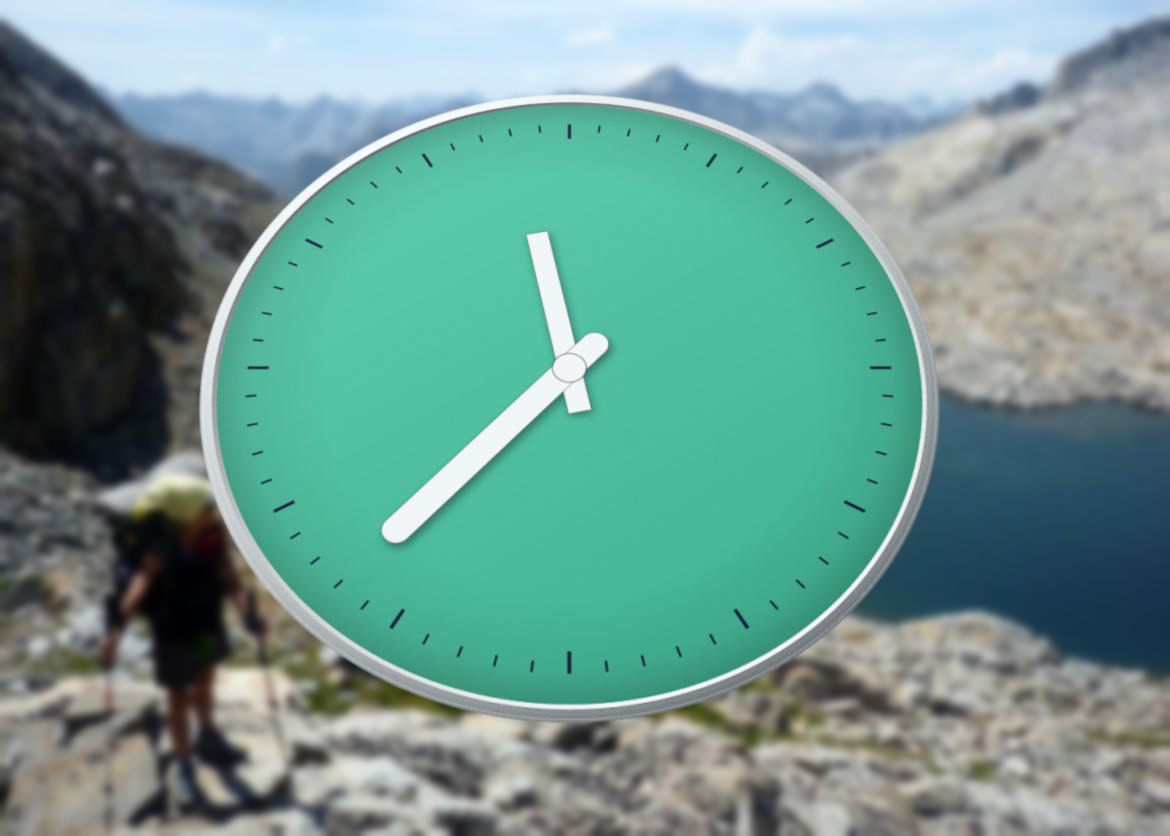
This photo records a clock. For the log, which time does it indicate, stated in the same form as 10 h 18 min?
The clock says 11 h 37 min
